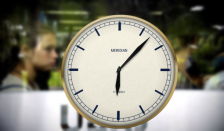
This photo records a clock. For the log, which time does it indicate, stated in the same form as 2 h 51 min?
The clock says 6 h 07 min
